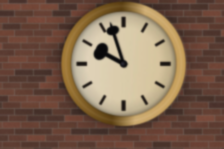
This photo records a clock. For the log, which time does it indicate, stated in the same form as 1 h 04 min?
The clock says 9 h 57 min
